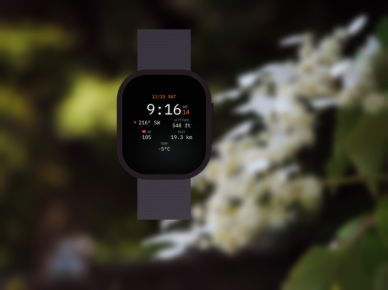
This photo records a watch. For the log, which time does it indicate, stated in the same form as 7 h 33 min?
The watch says 9 h 16 min
